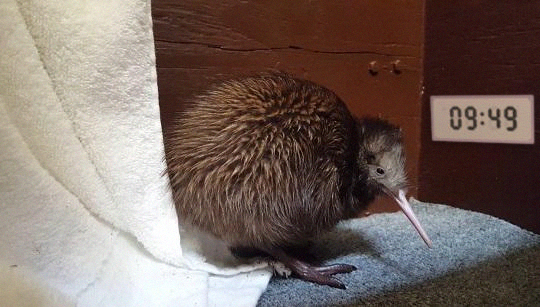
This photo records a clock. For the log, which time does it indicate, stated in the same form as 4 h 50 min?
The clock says 9 h 49 min
